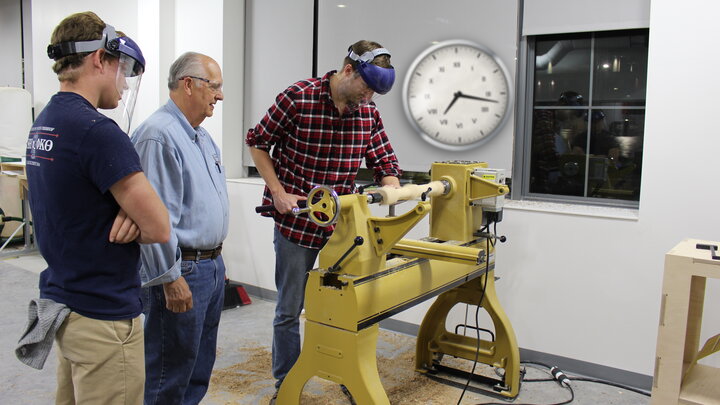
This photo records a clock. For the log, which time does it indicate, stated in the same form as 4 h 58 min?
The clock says 7 h 17 min
